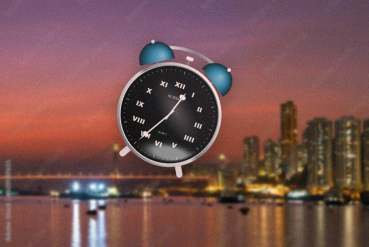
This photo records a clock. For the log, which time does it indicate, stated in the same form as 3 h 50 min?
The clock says 12 h 35 min
